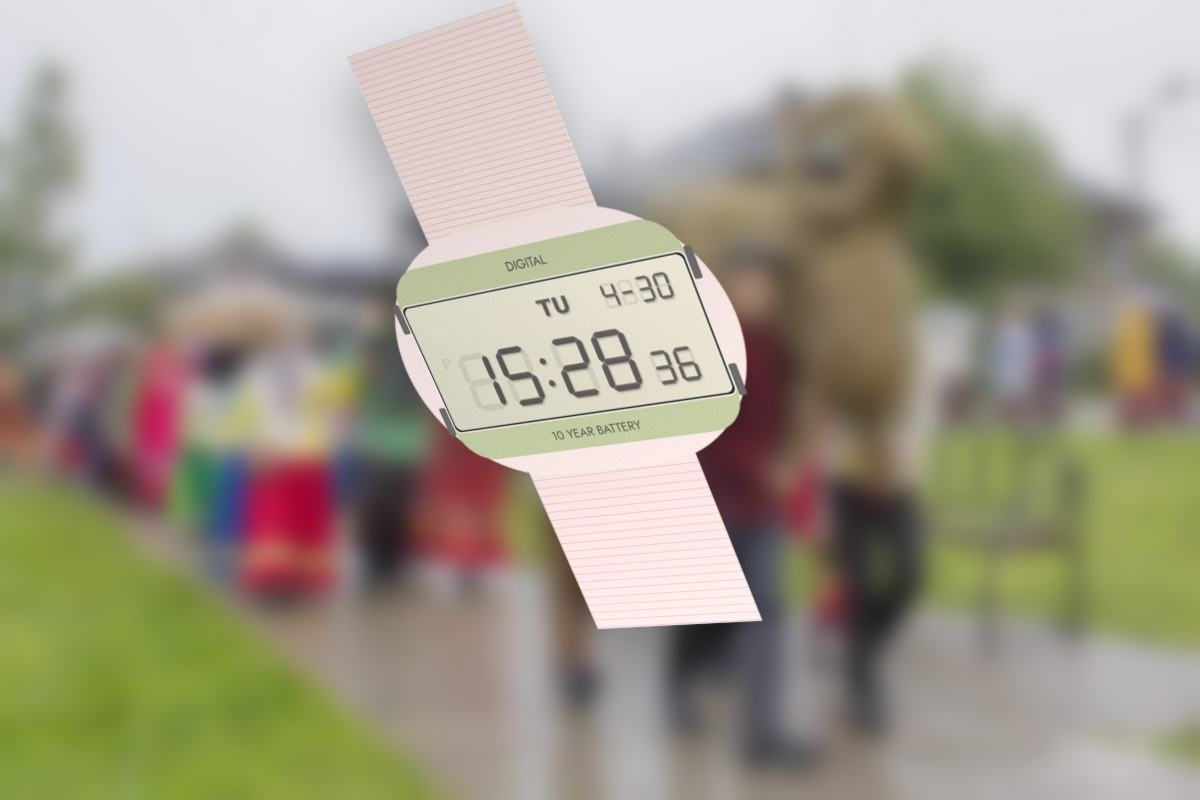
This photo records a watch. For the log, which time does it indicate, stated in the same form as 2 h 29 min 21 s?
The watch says 15 h 28 min 36 s
